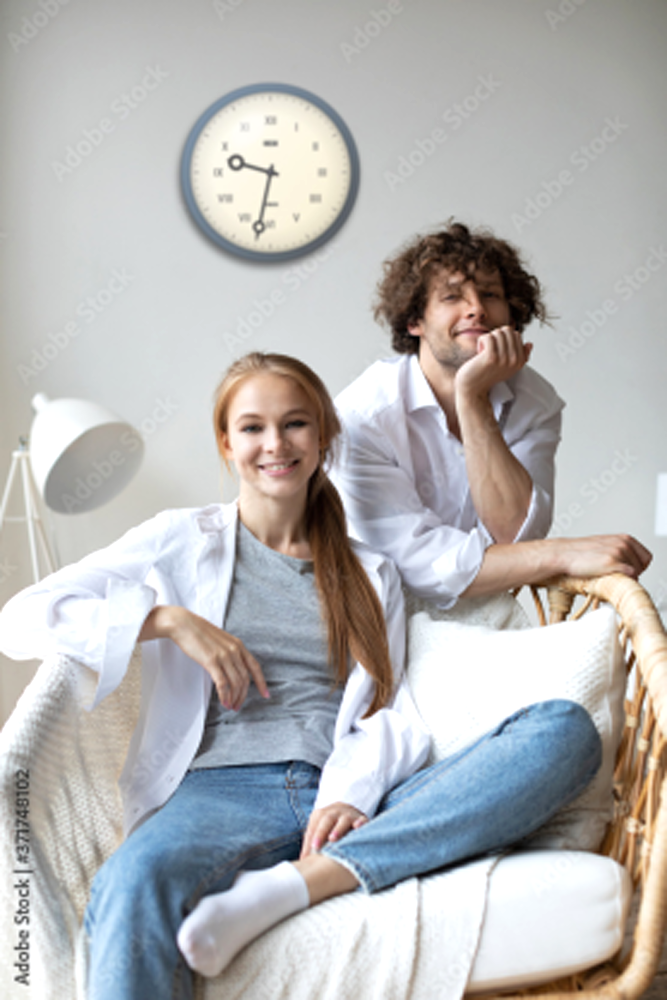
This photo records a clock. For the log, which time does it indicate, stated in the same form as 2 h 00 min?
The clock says 9 h 32 min
